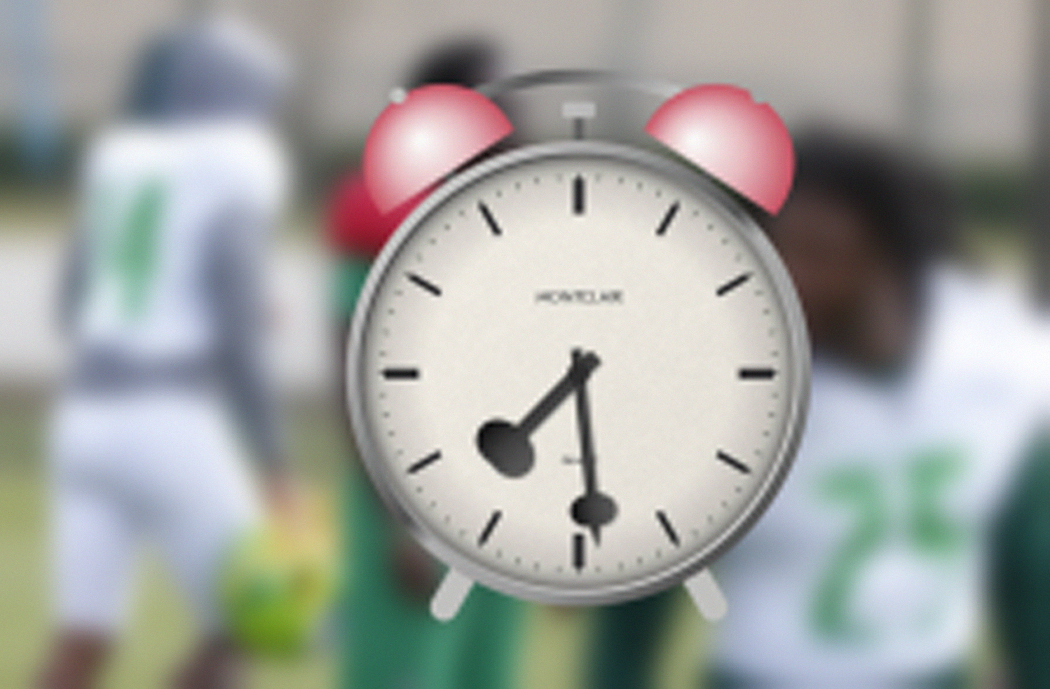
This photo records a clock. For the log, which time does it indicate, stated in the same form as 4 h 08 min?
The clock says 7 h 29 min
